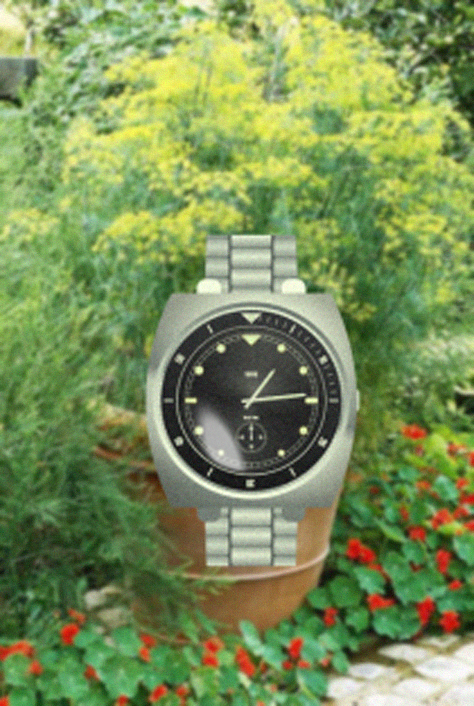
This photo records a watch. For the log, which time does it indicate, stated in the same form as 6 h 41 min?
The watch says 1 h 14 min
